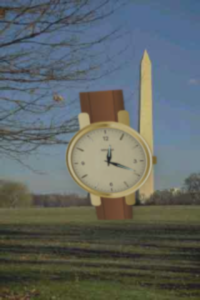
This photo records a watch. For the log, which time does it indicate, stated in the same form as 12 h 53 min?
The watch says 12 h 19 min
